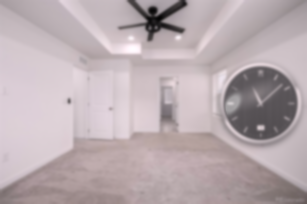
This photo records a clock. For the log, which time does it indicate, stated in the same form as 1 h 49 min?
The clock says 11 h 08 min
